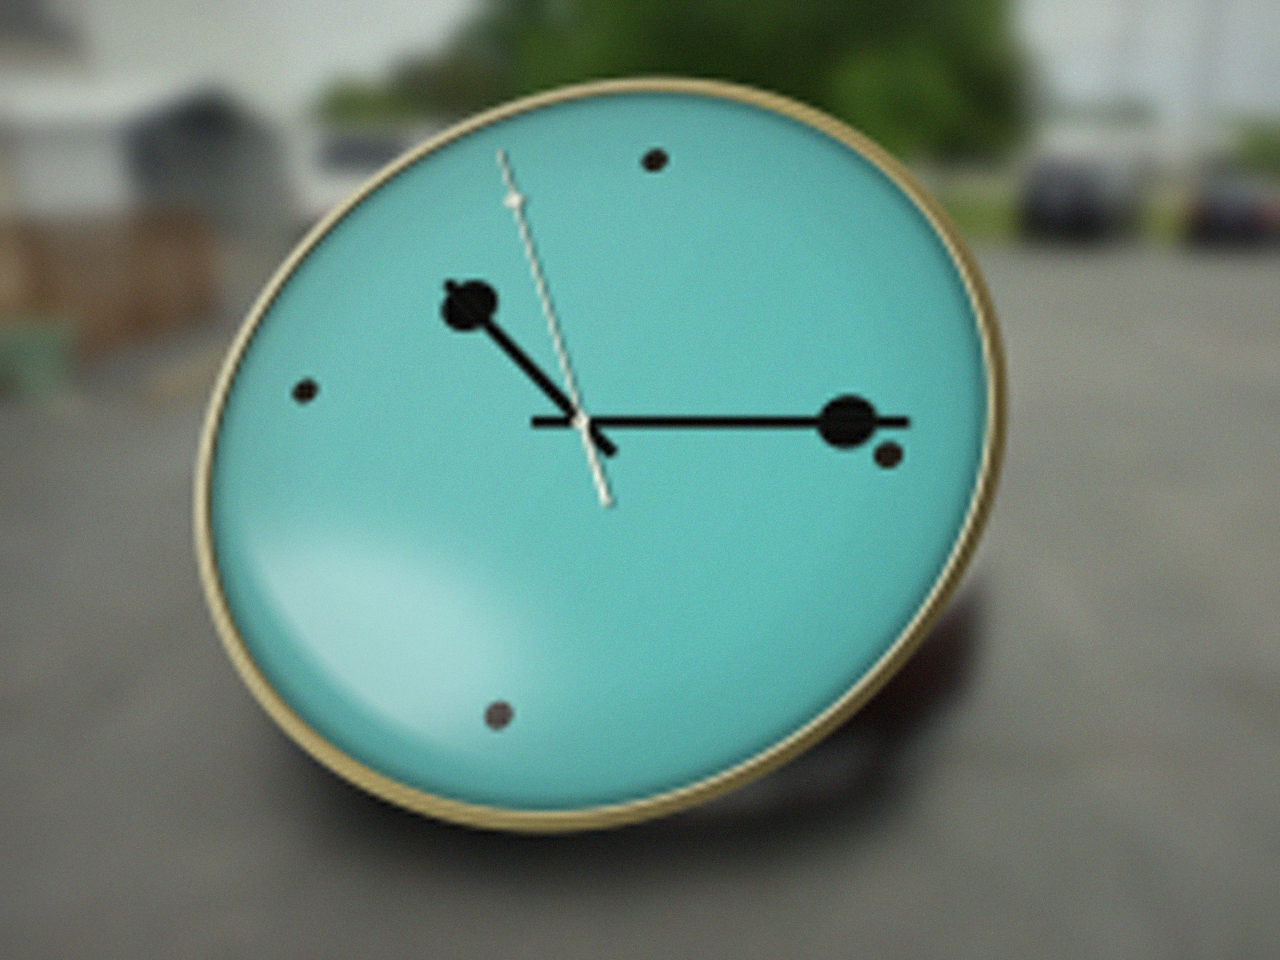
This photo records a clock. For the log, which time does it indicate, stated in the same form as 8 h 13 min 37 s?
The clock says 10 h 13 min 55 s
